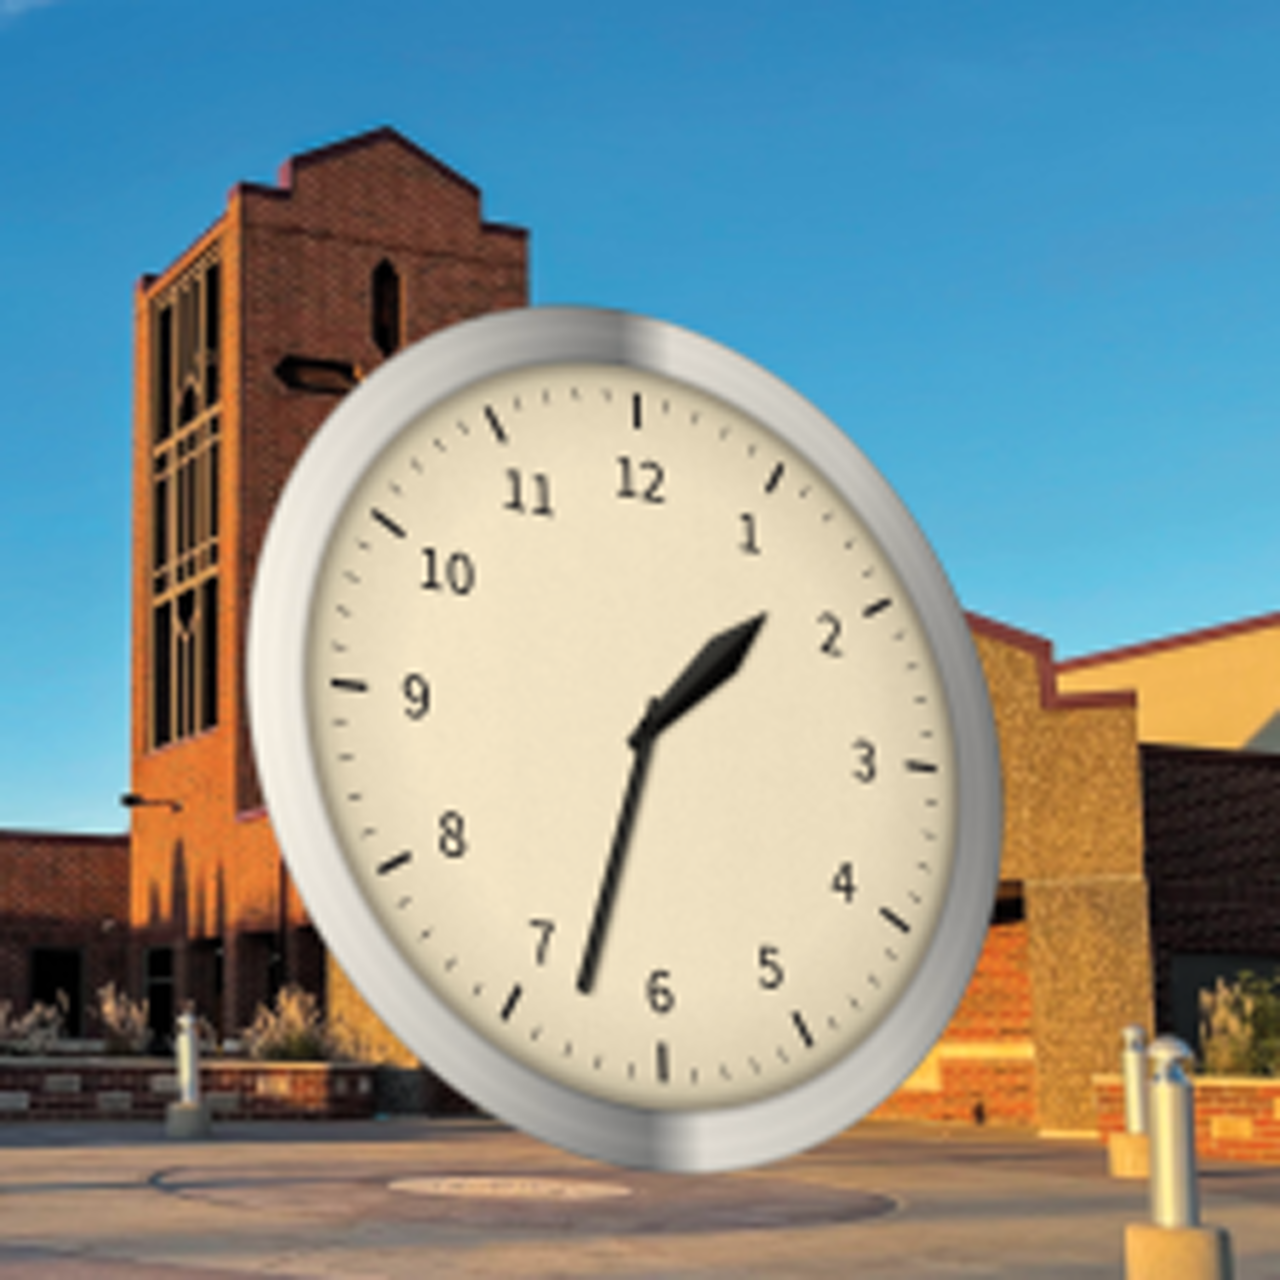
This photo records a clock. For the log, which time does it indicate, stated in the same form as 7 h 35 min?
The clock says 1 h 33 min
